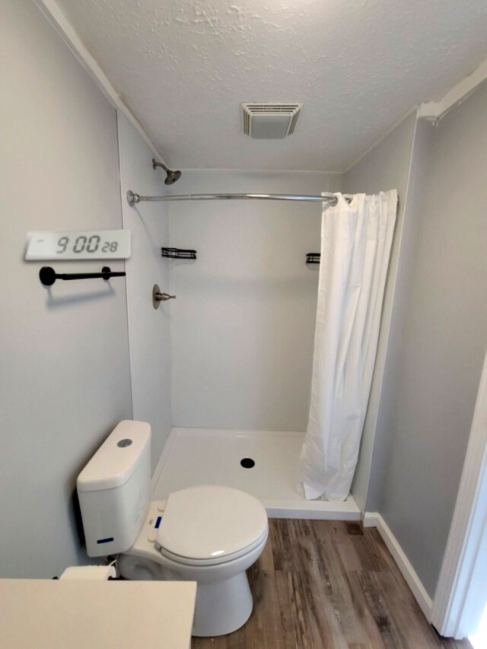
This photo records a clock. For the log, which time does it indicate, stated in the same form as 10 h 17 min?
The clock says 9 h 00 min
